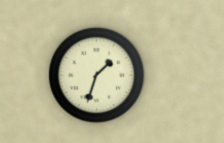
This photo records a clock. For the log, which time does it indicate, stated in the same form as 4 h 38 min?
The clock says 1 h 33 min
